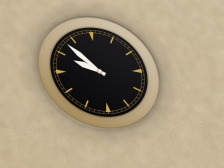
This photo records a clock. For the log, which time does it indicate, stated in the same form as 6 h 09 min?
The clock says 9 h 53 min
